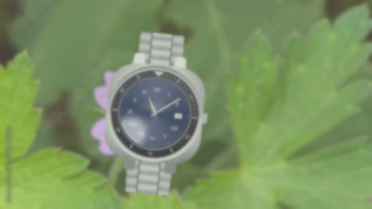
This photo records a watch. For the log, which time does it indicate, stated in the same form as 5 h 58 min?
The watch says 11 h 09 min
